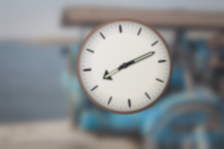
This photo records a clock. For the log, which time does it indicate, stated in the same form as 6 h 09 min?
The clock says 8 h 12 min
